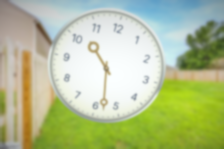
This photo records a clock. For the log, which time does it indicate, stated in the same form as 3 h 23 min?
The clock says 10 h 28 min
